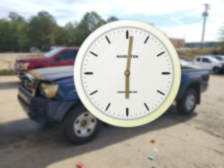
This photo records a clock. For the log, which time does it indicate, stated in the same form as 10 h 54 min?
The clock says 6 h 01 min
